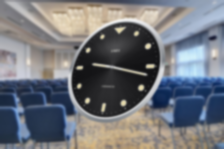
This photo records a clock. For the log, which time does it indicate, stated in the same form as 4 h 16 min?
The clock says 9 h 17 min
